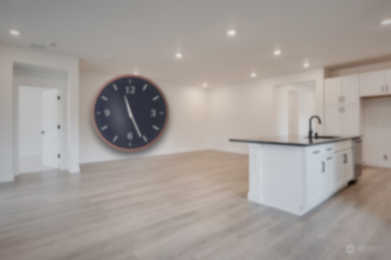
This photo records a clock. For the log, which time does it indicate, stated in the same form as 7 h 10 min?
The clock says 11 h 26 min
